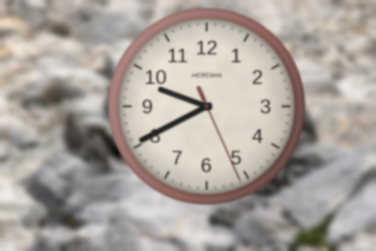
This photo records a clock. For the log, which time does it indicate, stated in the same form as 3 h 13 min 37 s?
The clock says 9 h 40 min 26 s
